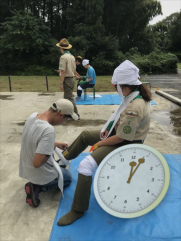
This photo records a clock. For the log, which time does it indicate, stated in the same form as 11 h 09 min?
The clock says 12 h 04 min
